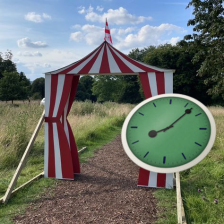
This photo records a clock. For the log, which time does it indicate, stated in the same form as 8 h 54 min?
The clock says 8 h 07 min
